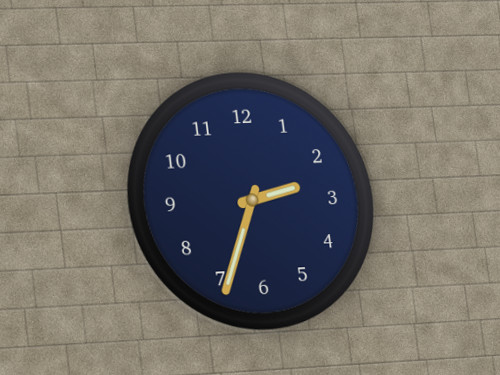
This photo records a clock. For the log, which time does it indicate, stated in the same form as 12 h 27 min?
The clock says 2 h 34 min
